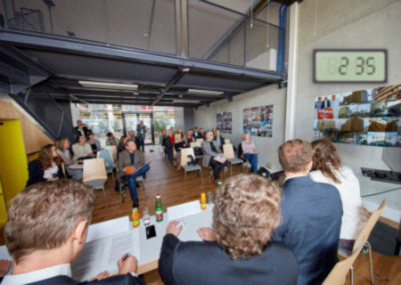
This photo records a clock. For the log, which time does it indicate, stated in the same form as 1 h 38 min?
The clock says 2 h 35 min
